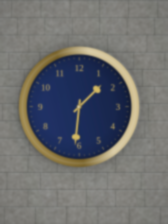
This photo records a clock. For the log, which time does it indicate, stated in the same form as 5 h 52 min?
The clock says 1 h 31 min
